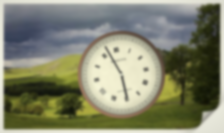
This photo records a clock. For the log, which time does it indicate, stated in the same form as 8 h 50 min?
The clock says 5 h 57 min
